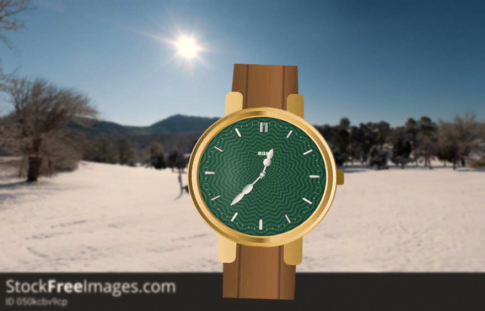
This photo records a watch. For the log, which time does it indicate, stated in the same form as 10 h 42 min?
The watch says 12 h 37 min
